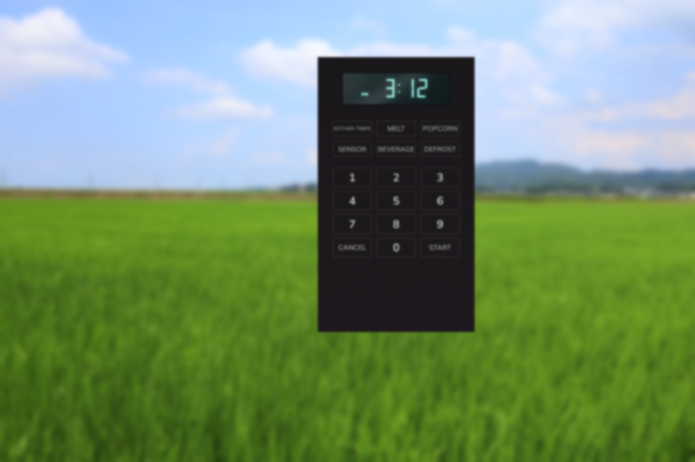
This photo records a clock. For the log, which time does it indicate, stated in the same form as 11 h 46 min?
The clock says 3 h 12 min
